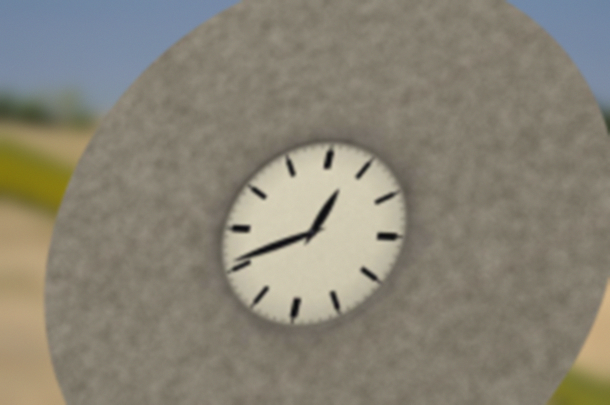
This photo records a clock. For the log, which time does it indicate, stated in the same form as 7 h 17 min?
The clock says 12 h 41 min
